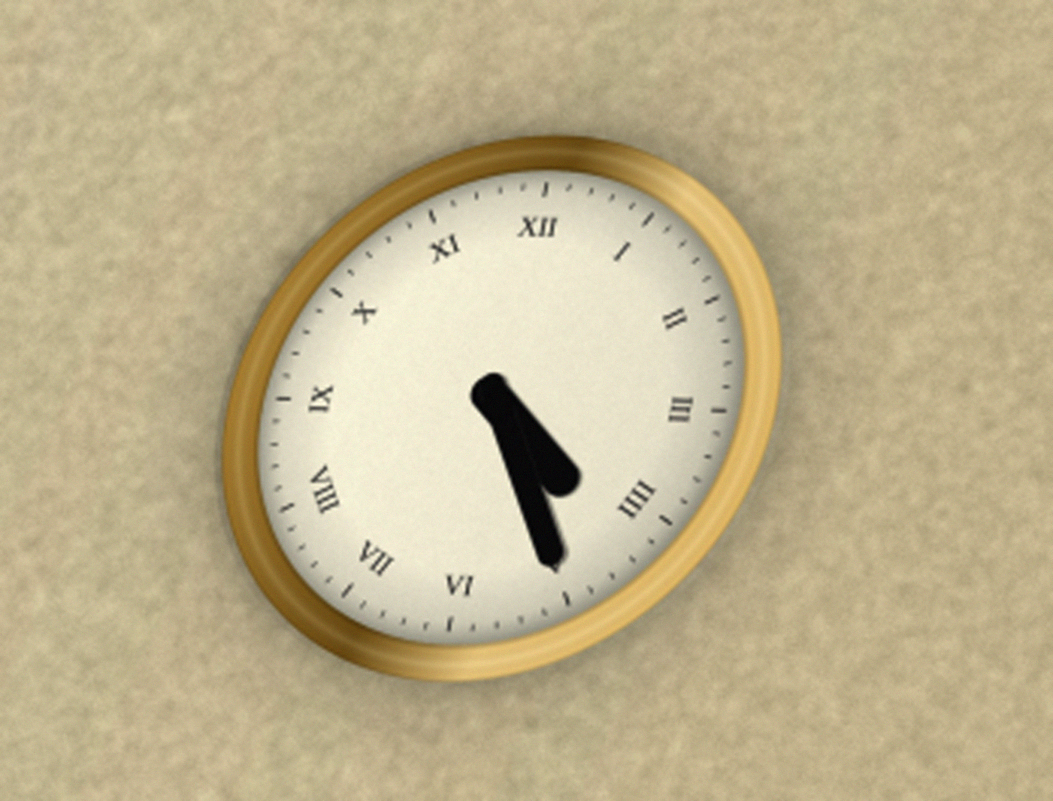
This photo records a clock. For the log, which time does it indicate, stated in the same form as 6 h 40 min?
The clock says 4 h 25 min
